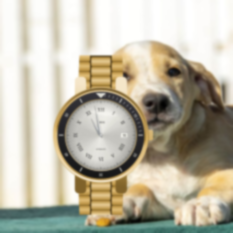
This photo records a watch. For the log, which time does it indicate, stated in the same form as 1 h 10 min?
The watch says 10 h 58 min
